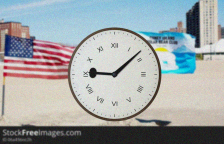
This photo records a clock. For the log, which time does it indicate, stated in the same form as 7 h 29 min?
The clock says 9 h 08 min
